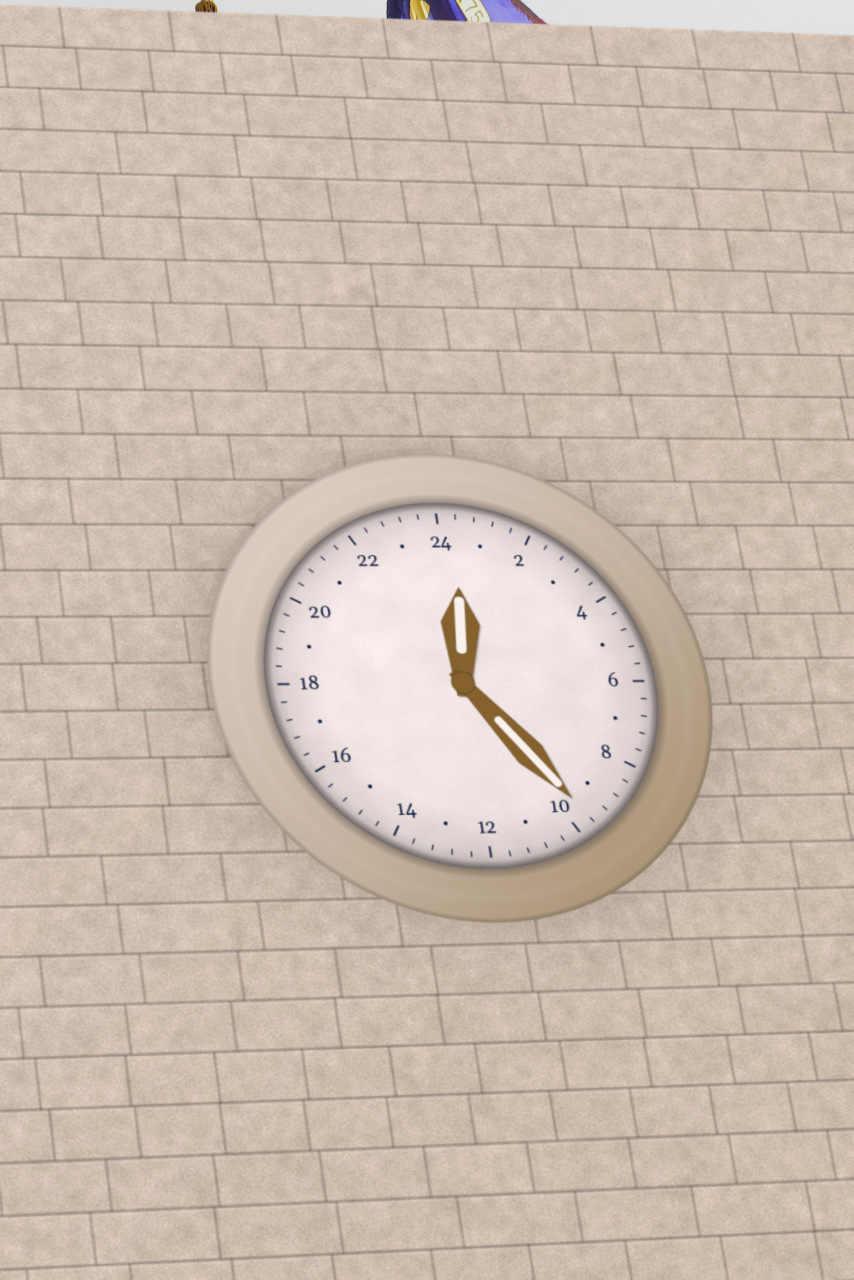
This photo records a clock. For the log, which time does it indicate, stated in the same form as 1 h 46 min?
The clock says 0 h 24 min
